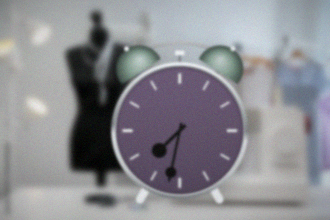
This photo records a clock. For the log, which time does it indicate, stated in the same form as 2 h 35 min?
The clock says 7 h 32 min
